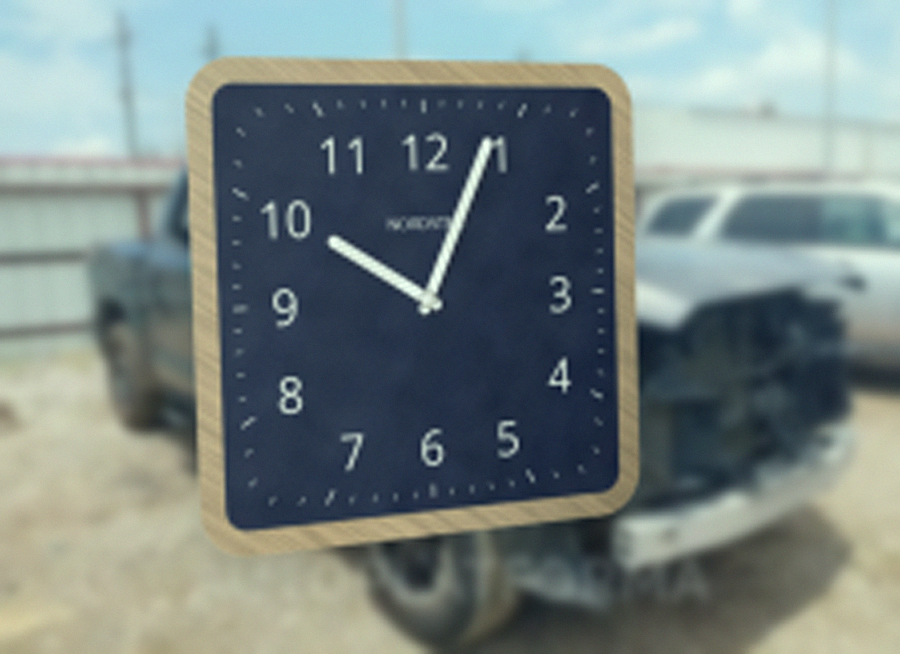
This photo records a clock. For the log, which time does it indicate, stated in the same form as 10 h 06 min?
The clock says 10 h 04 min
